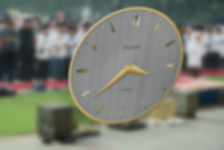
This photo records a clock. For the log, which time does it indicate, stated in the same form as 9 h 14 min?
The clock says 3 h 38 min
